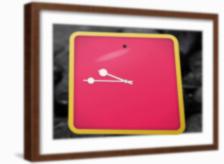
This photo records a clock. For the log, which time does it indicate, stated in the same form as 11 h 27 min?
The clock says 9 h 45 min
